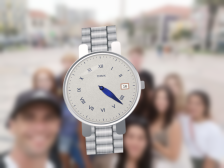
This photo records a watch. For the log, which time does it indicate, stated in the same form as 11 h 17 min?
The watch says 4 h 22 min
